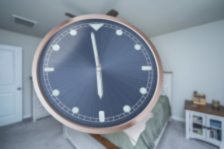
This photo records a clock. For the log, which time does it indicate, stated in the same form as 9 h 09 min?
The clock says 5 h 59 min
